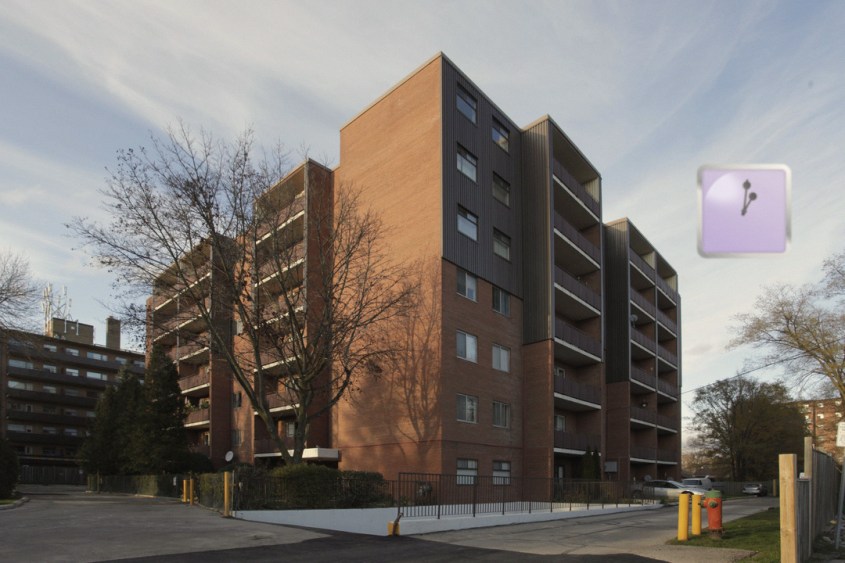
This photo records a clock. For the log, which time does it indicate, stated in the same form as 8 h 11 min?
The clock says 1 h 01 min
